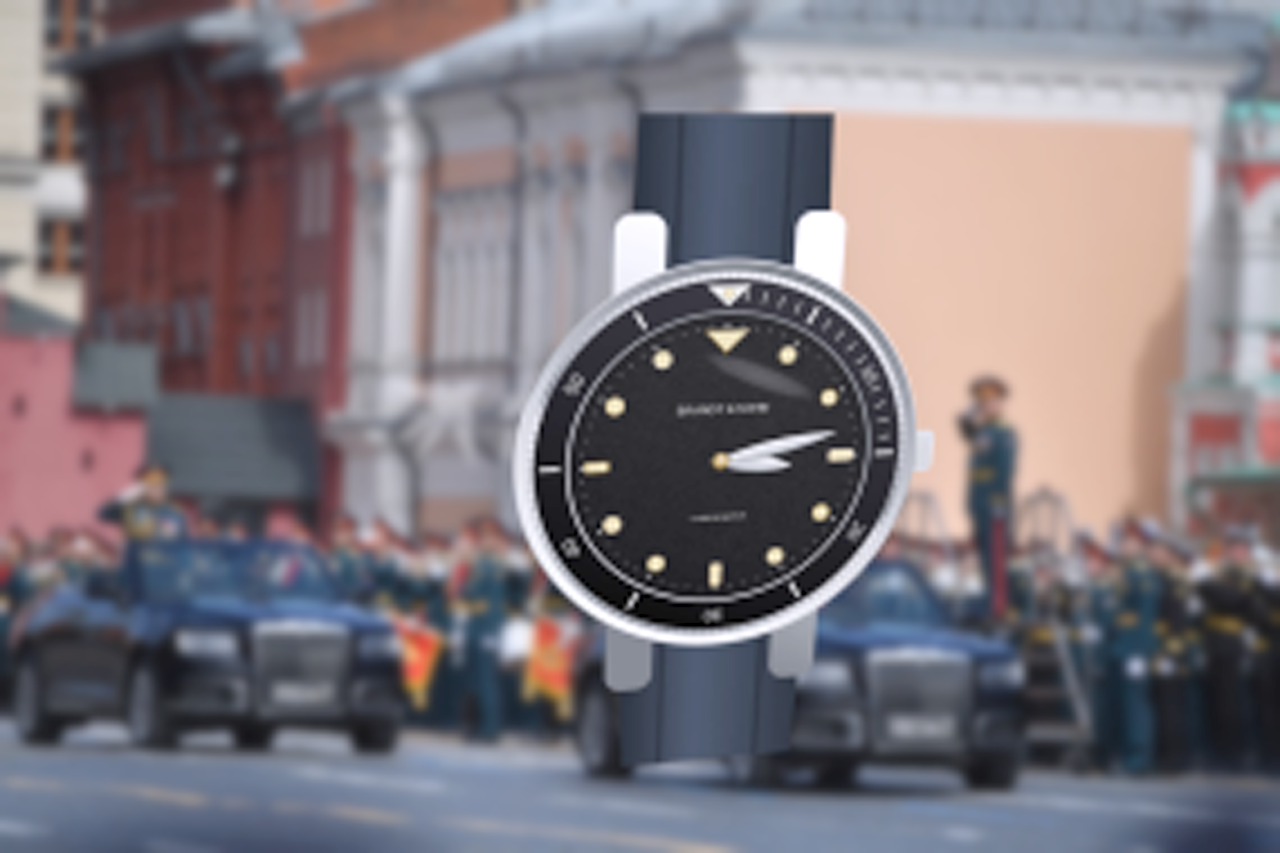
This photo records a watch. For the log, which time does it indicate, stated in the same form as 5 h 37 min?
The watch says 3 h 13 min
